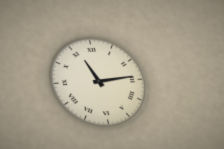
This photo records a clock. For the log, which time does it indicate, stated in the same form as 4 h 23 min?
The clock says 11 h 14 min
